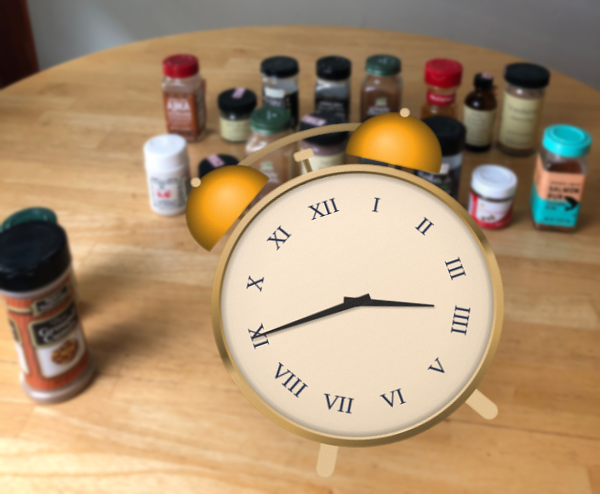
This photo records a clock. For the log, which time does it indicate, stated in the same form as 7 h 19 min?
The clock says 3 h 45 min
